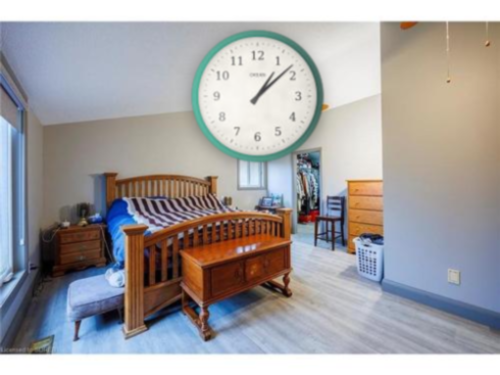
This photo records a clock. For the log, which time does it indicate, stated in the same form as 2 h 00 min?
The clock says 1 h 08 min
